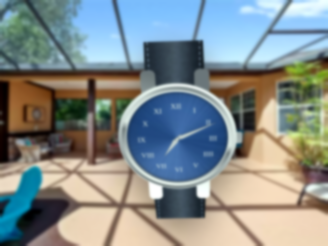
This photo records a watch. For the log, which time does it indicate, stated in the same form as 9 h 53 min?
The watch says 7 h 11 min
